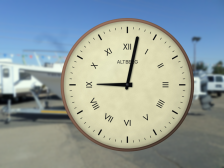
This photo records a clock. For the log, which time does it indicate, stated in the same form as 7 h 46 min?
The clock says 9 h 02 min
